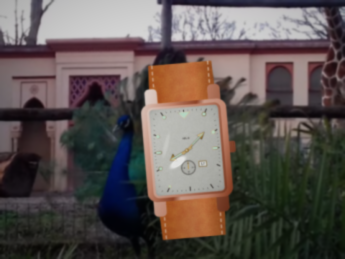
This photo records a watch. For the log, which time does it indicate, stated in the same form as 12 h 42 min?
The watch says 8 h 08 min
